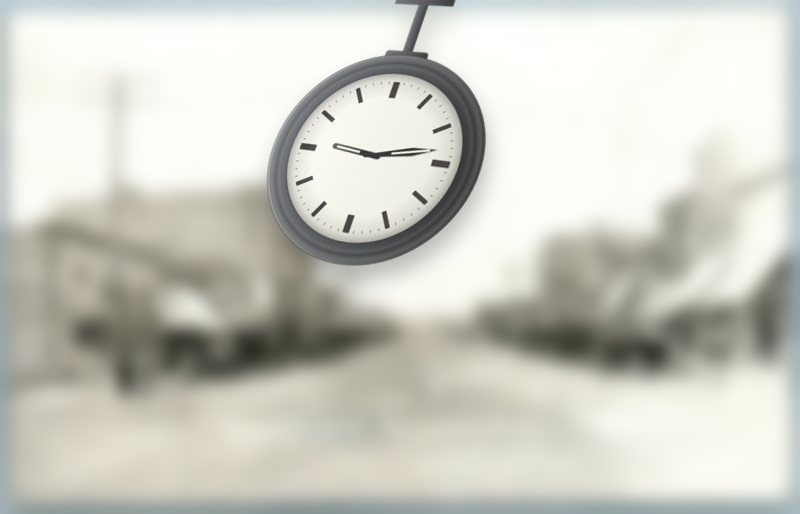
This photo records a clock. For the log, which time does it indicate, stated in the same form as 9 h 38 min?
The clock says 9 h 13 min
